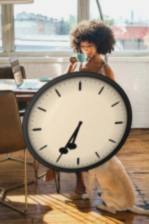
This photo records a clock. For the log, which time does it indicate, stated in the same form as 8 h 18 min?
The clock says 6 h 35 min
